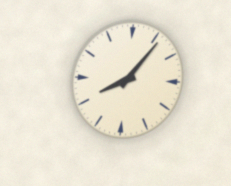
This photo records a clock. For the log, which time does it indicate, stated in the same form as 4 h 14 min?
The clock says 8 h 06 min
